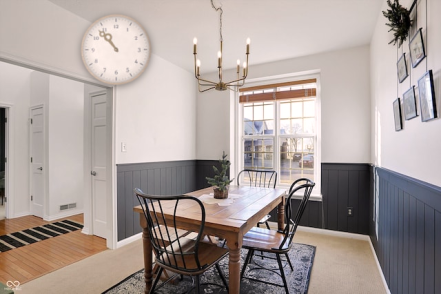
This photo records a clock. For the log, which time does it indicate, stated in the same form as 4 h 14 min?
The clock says 10 h 53 min
